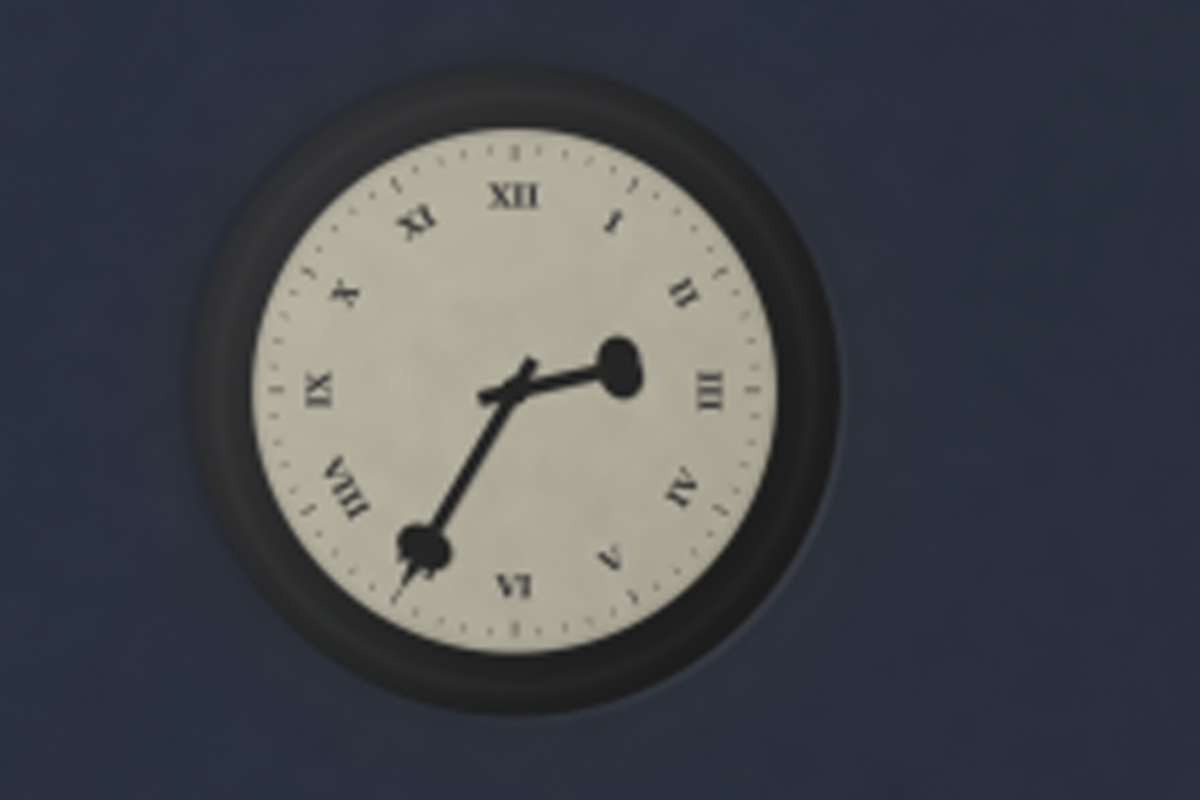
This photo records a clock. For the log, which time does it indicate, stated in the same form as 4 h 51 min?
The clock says 2 h 35 min
